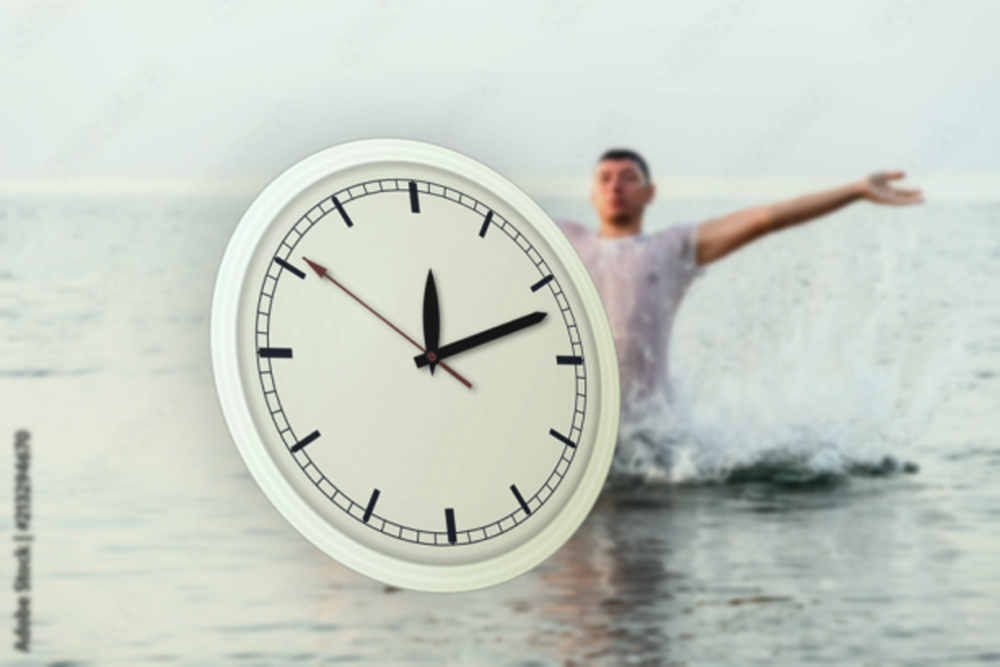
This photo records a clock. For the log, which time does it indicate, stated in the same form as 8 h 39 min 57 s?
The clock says 12 h 11 min 51 s
